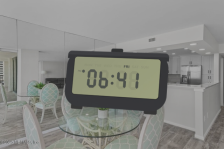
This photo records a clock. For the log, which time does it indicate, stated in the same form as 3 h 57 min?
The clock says 6 h 41 min
